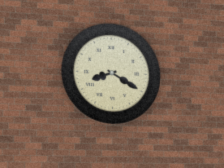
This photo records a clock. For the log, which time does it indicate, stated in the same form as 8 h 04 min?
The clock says 8 h 20 min
